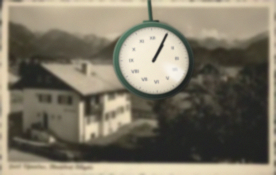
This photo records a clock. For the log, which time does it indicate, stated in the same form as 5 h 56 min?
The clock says 1 h 05 min
